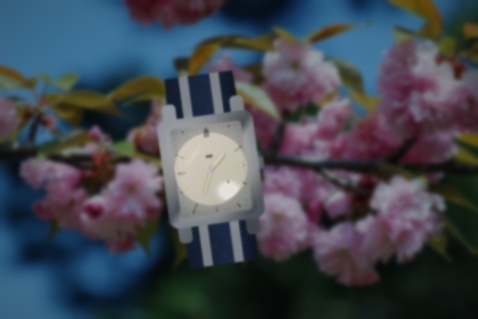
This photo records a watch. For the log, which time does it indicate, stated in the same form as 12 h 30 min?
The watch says 1 h 34 min
